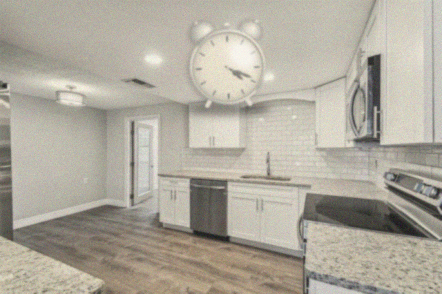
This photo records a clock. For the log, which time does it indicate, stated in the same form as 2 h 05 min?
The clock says 4 h 19 min
